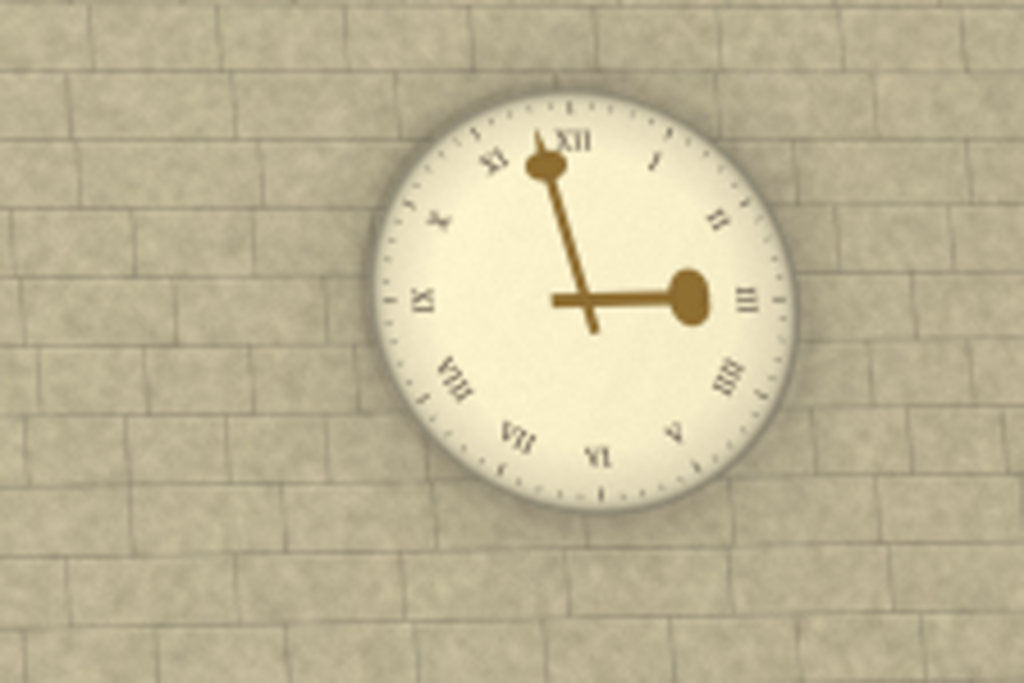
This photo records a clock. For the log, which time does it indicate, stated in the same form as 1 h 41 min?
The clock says 2 h 58 min
